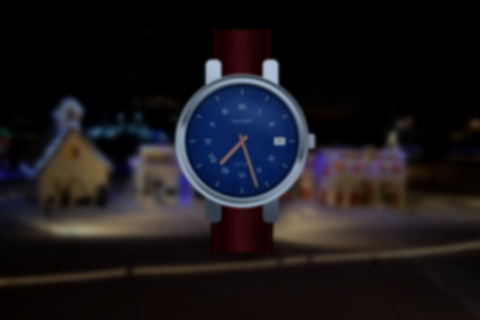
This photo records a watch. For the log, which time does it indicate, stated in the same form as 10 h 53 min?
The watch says 7 h 27 min
